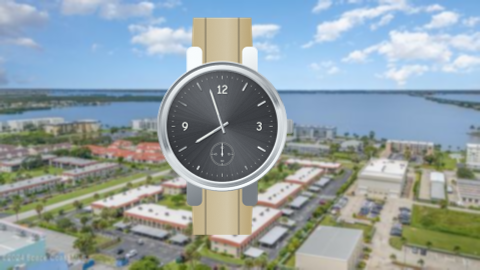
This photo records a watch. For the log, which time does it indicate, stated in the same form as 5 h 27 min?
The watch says 7 h 57 min
